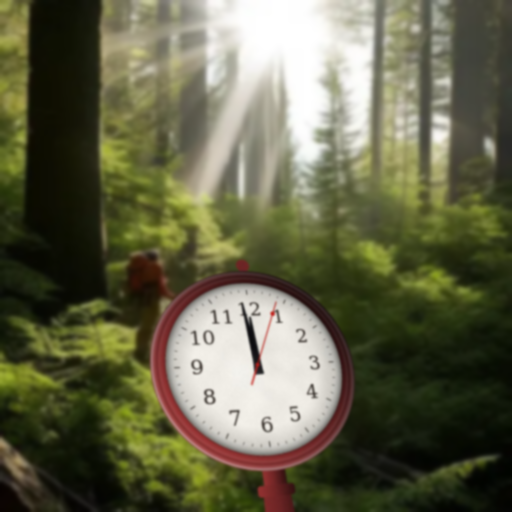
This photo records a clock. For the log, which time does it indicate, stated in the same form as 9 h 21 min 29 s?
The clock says 11 h 59 min 04 s
